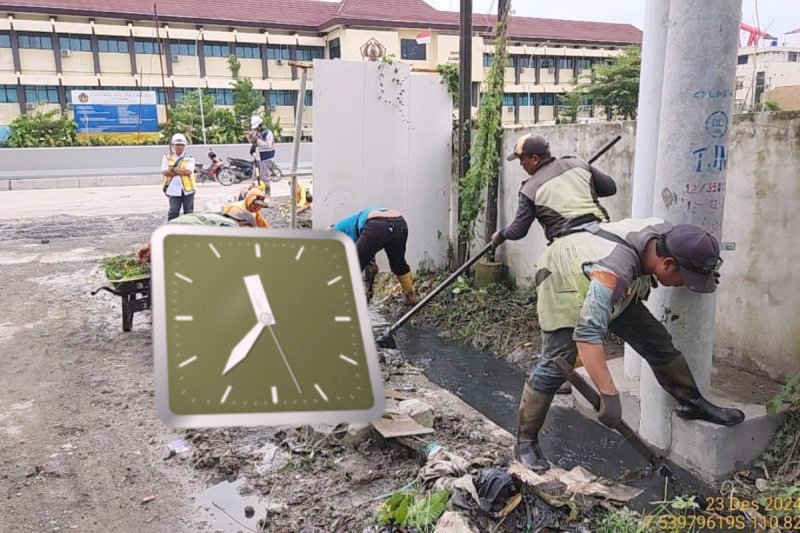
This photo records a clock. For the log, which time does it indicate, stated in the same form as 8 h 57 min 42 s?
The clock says 11 h 36 min 27 s
